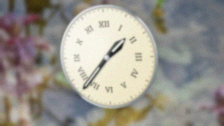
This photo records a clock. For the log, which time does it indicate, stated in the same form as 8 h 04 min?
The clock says 1 h 37 min
